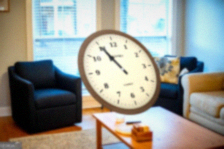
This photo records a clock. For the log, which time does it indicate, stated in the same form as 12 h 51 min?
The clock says 10 h 55 min
